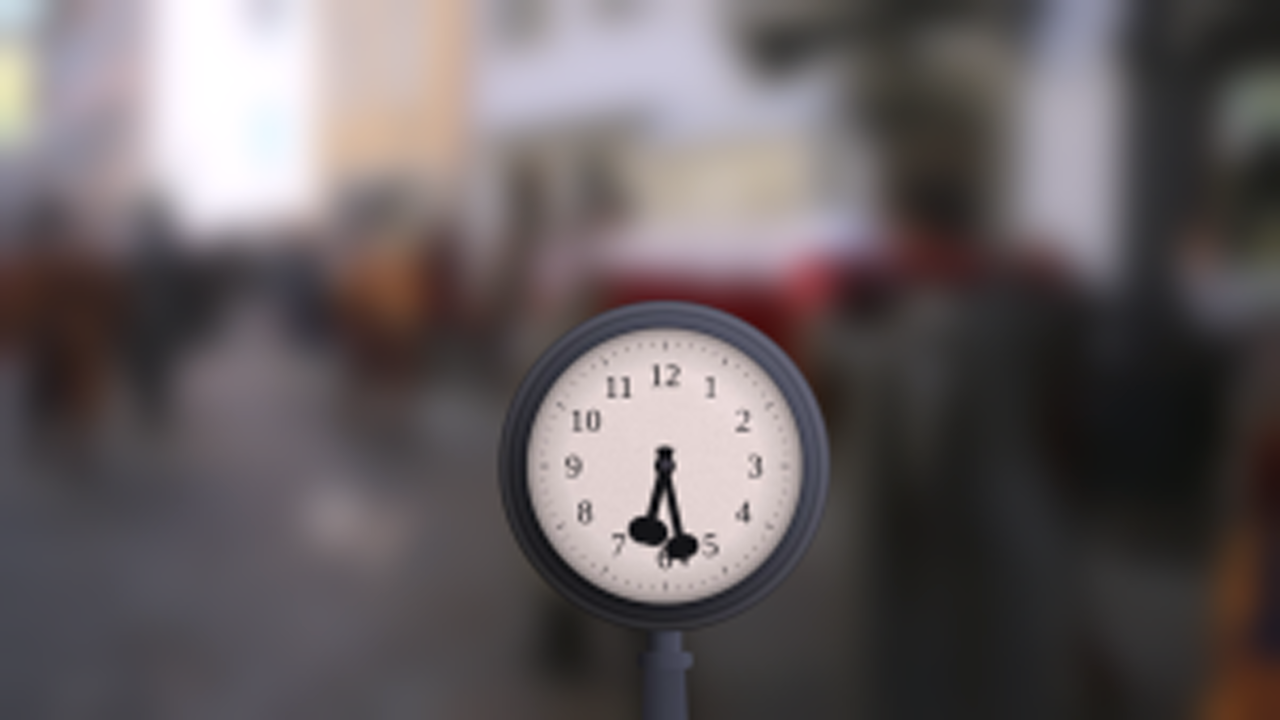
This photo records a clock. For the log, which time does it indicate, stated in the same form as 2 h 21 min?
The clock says 6 h 28 min
